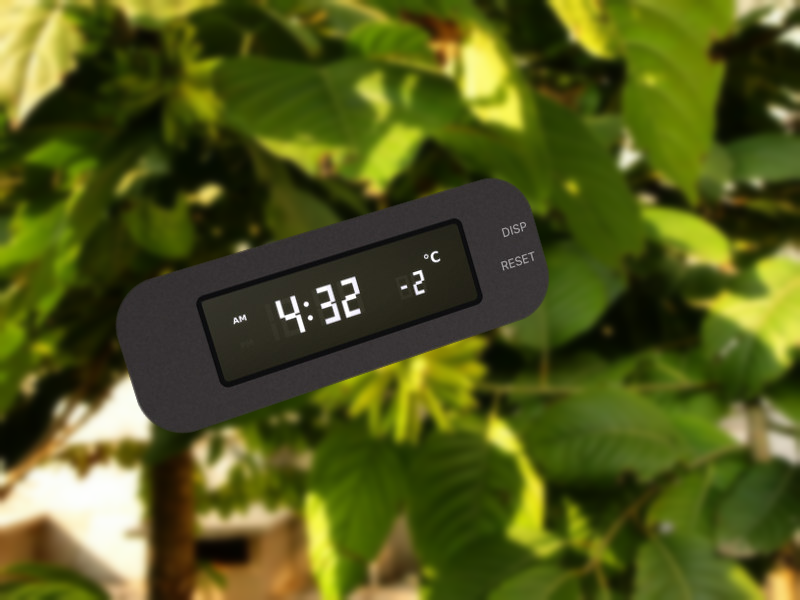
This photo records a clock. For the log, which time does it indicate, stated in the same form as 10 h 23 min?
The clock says 4 h 32 min
